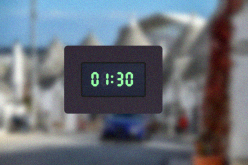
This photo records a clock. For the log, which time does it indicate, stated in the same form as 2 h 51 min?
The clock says 1 h 30 min
